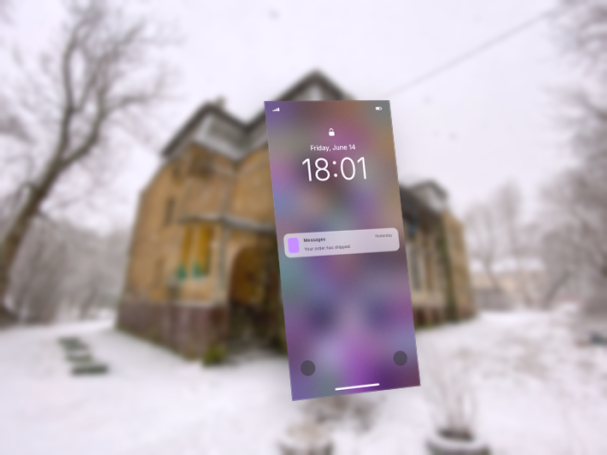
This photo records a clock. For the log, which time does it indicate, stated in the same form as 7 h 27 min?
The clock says 18 h 01 min
